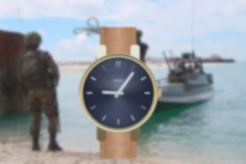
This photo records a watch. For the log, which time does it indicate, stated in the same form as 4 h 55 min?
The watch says 9 h 06 min
